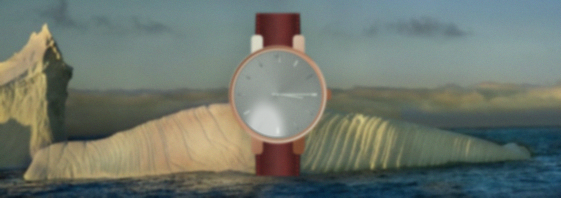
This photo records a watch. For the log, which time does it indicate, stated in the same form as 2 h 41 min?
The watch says 3 h 15 min
